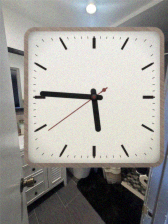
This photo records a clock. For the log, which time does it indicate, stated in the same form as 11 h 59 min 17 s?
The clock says 5 h 45 min 39 s
